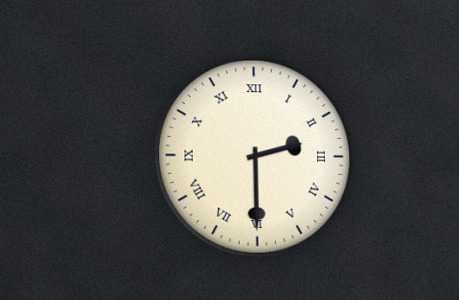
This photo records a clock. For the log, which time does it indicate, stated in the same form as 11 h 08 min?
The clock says 2 h 30 min
